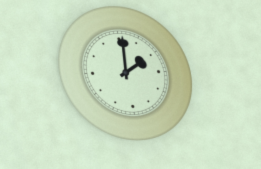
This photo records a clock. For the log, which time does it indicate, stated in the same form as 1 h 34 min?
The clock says 2 h 01 min
